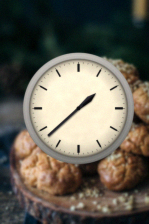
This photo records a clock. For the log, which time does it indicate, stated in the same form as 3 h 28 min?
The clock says 1 h 38 min
